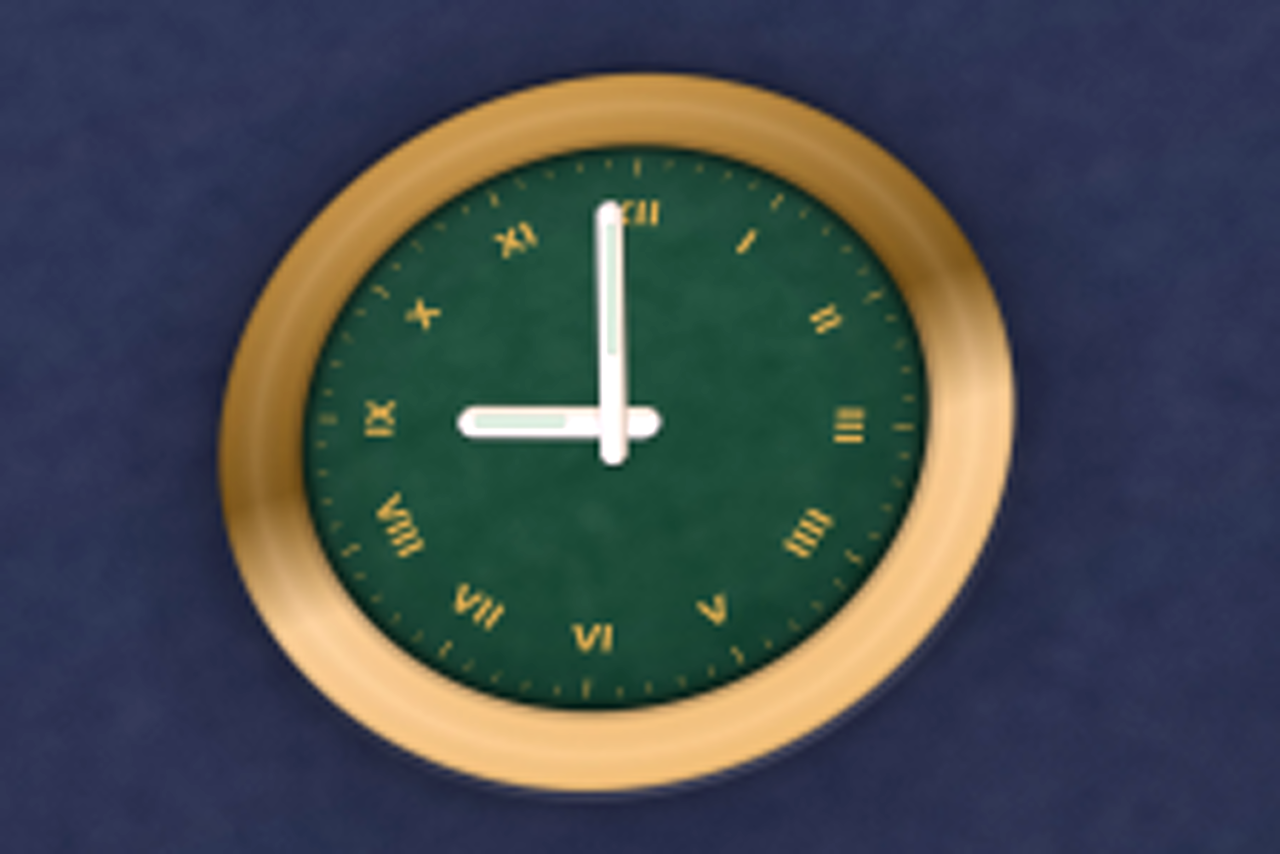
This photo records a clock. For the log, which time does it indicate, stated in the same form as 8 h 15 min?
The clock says 8 h 59 min
